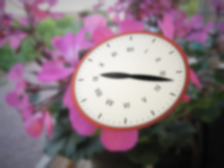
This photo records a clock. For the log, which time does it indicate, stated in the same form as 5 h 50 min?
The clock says 9 h 17 min
